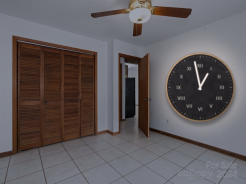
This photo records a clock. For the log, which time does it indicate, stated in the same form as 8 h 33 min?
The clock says 12 h 58 min
